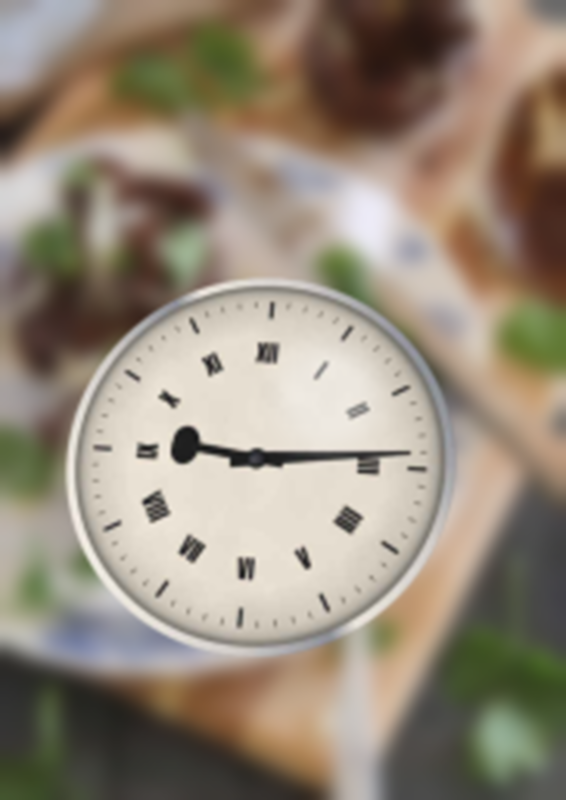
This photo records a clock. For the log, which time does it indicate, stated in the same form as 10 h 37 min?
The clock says 9 h 14 min
